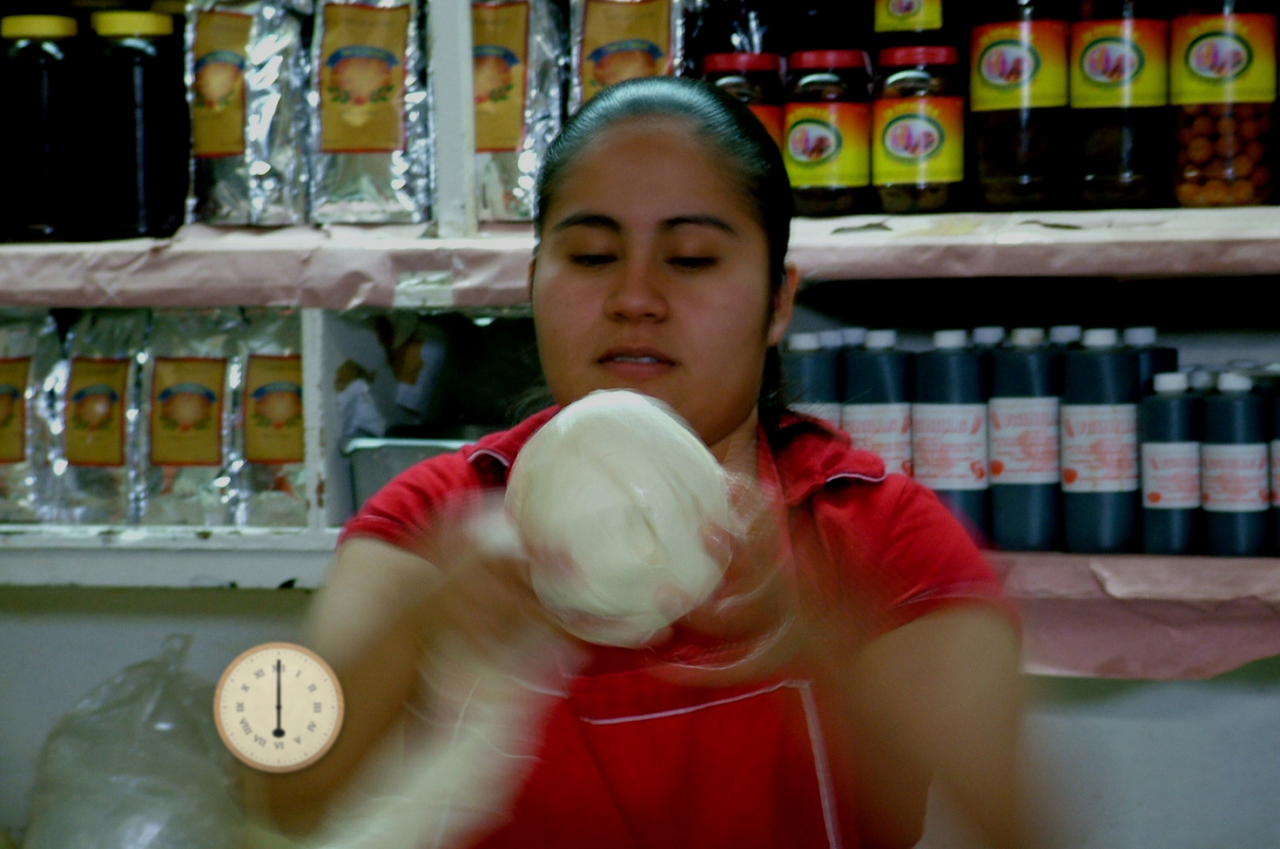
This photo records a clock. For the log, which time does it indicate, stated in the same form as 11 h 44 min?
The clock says 6 h 00 min
